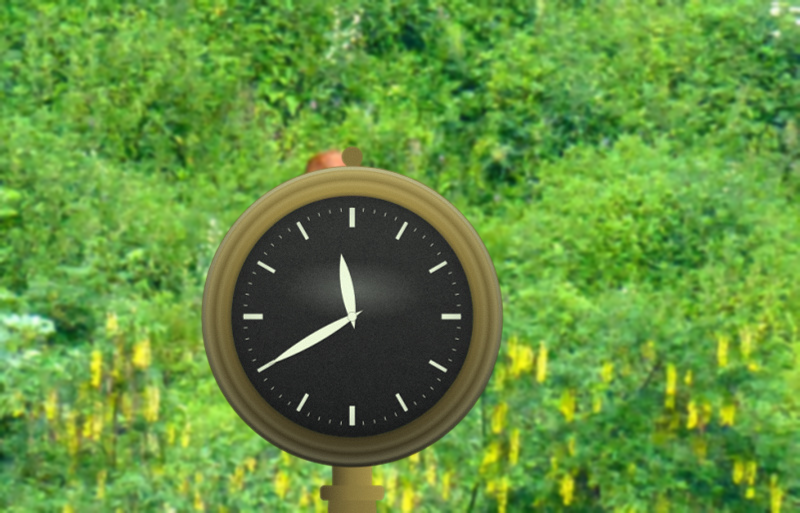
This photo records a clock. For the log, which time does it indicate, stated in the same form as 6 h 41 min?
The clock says 11 h 40 min
